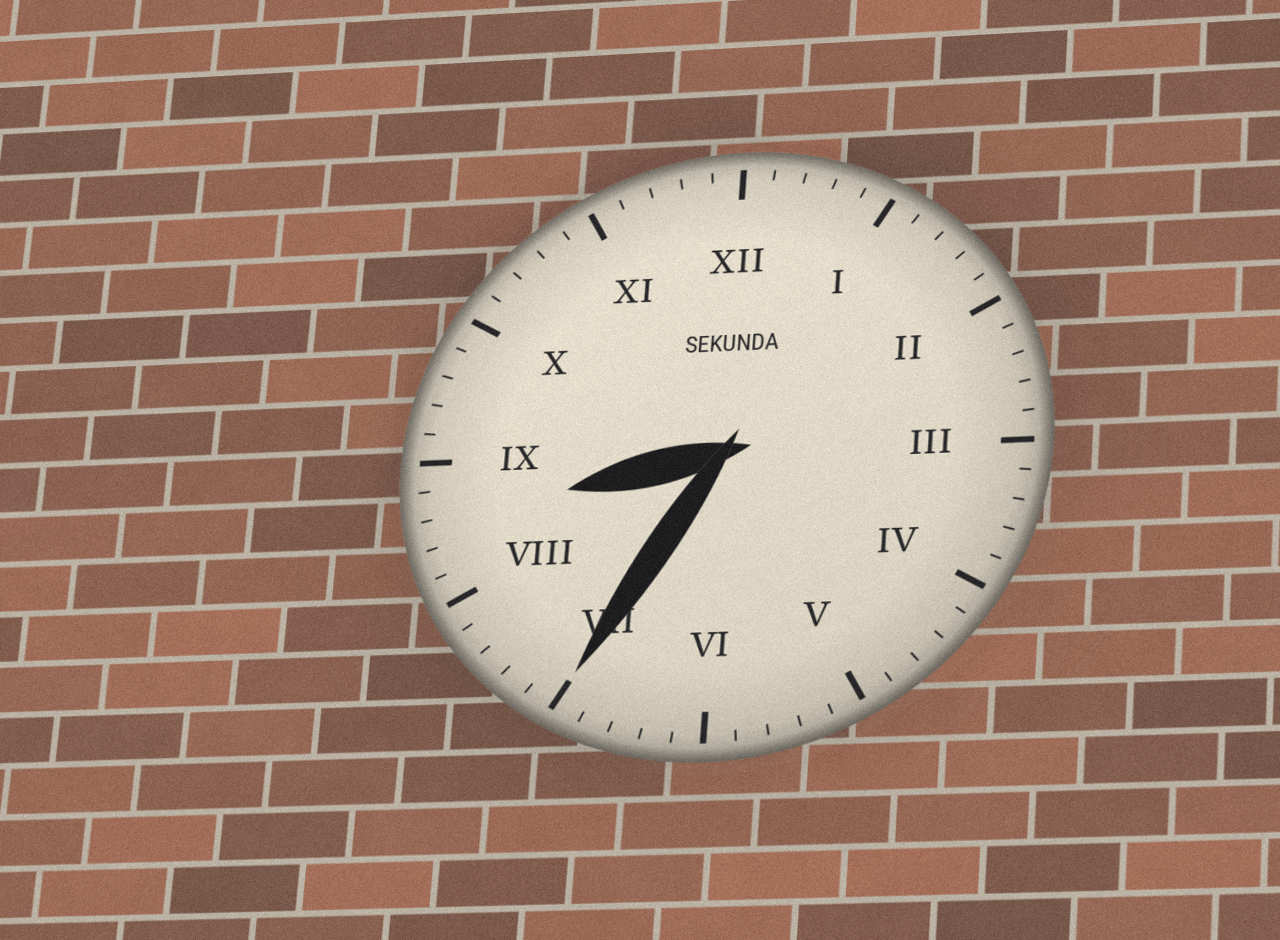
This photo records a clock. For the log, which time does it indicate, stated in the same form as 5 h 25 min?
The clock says 8 h 35 min
